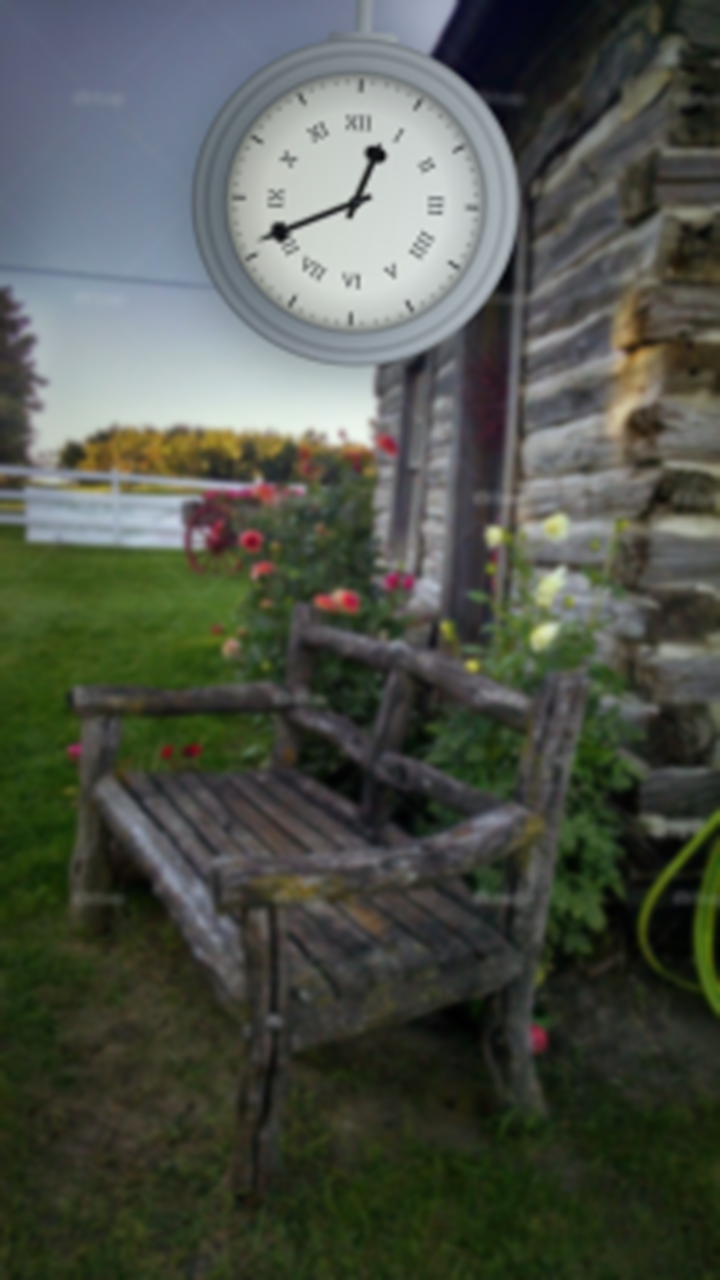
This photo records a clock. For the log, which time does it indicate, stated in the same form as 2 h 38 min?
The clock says 12 h 41 min
